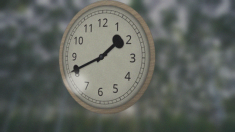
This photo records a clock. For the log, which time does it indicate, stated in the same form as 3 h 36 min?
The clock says 1 h 41 min
